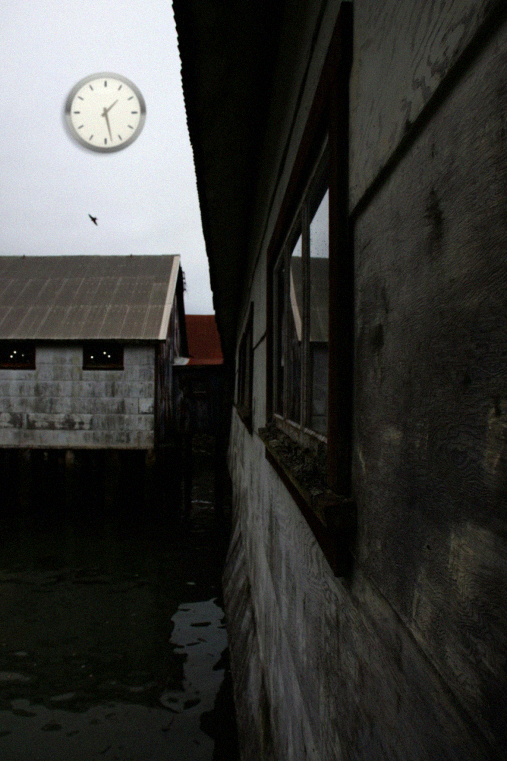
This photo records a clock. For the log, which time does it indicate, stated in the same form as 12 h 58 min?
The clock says 1 h 28 min
